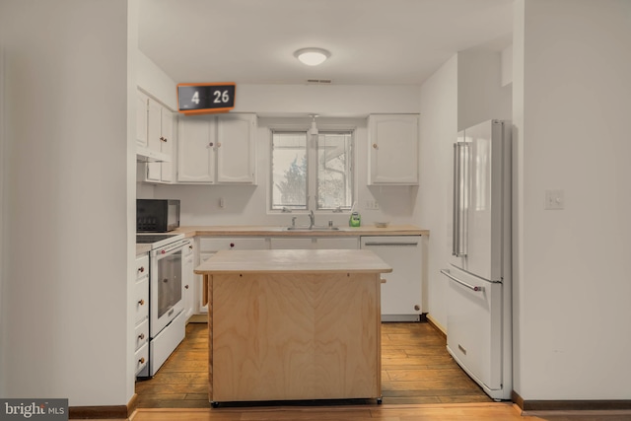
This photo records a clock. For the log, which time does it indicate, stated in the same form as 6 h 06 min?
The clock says 4 h 26 min
